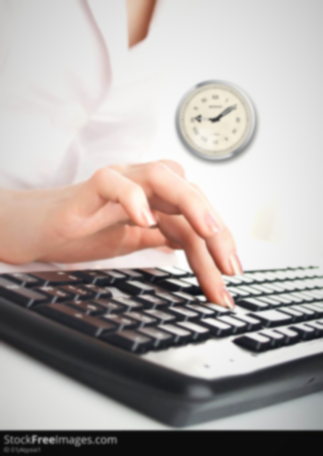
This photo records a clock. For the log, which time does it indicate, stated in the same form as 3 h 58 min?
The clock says 9 h 09 min
